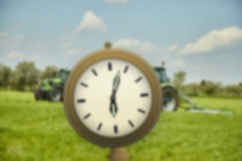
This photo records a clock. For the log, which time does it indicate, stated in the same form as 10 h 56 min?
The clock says 6 h 03 min
